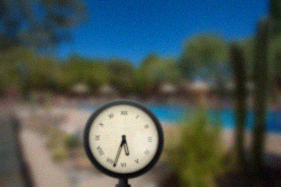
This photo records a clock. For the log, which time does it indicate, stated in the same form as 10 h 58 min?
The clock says 5 h 33 min
